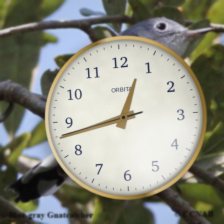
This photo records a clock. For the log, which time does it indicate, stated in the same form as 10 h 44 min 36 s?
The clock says 12 h 42 min 43 s
